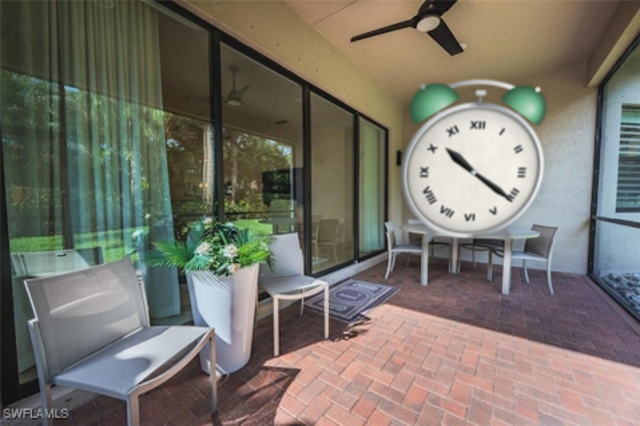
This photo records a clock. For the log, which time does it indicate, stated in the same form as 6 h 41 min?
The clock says 10 h 21 min
